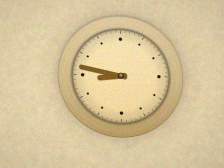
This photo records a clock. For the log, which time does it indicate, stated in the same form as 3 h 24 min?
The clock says 8 h 47 min
